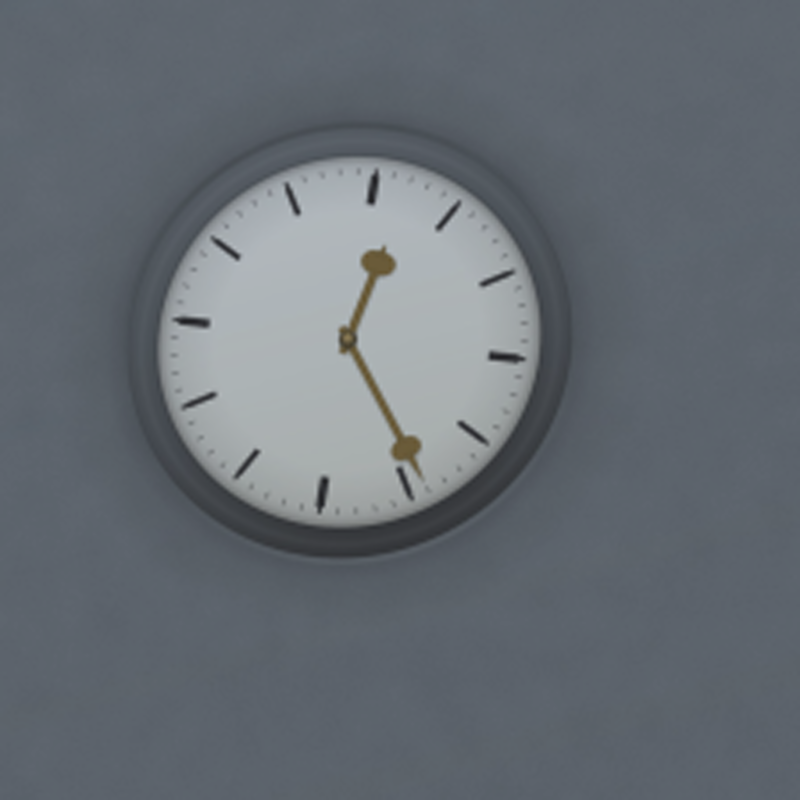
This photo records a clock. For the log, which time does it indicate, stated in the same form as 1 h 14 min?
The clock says 12 h 24 min
